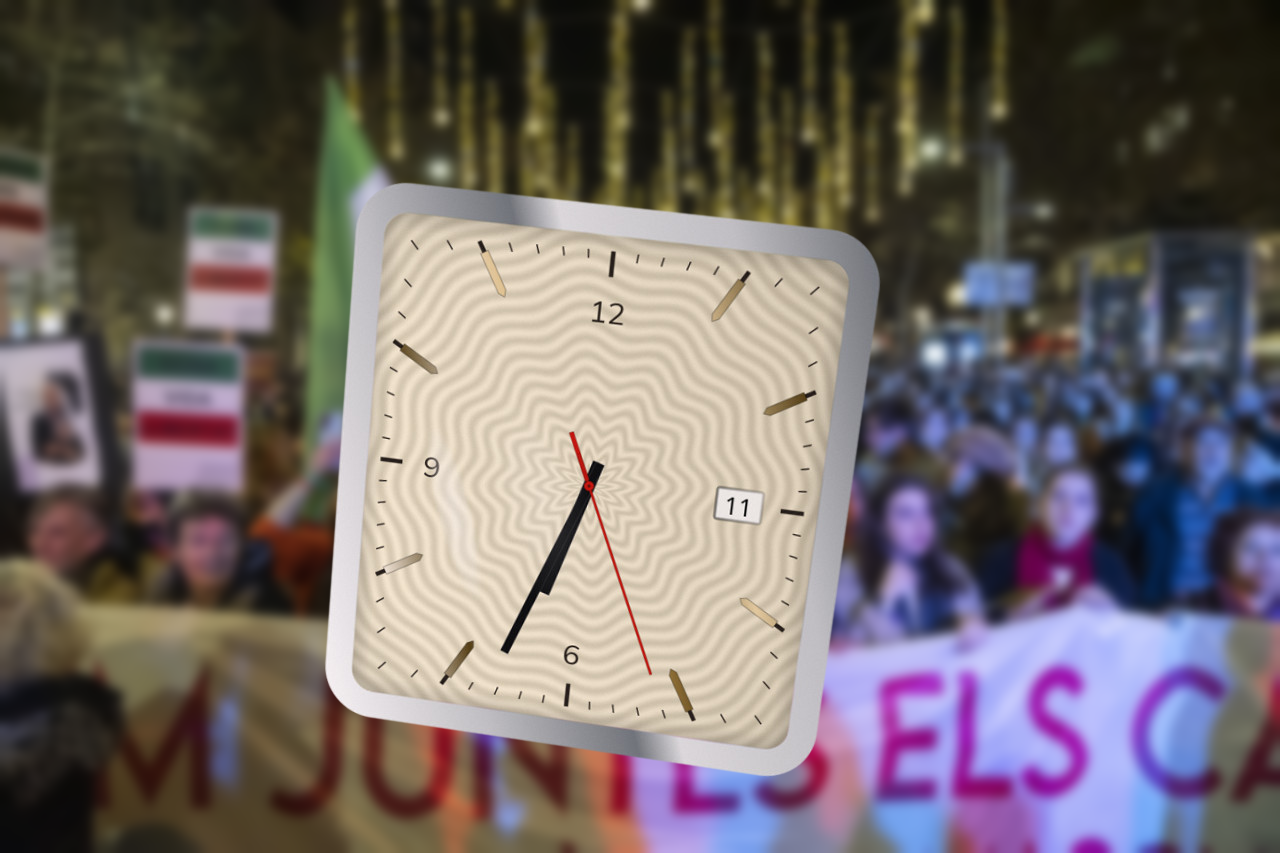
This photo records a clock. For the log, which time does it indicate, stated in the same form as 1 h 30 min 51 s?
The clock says 6 h 33 min 26 s
